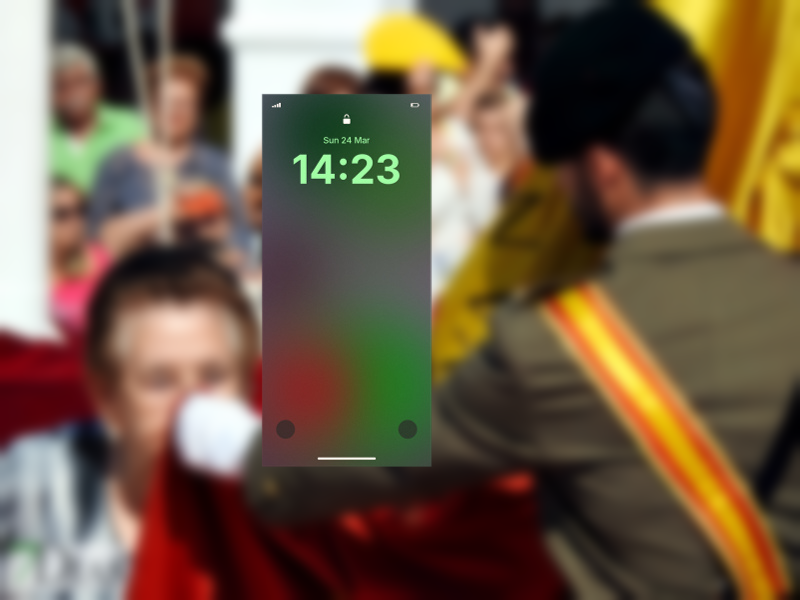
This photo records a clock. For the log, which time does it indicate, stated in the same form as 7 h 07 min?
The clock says 14 h 23 min
